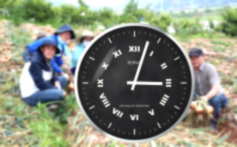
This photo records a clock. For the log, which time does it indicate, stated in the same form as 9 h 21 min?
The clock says 3 h 03 min
